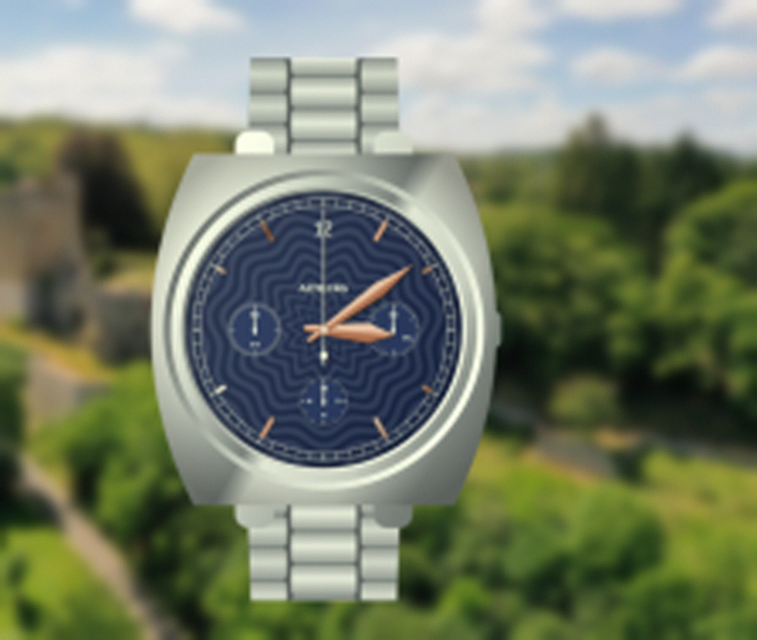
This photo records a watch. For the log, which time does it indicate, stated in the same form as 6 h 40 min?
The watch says 3 h 09 min
